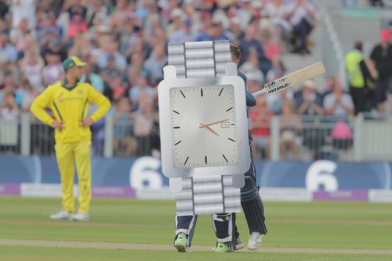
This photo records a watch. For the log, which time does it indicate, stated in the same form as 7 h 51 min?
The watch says 4 h 13 min
